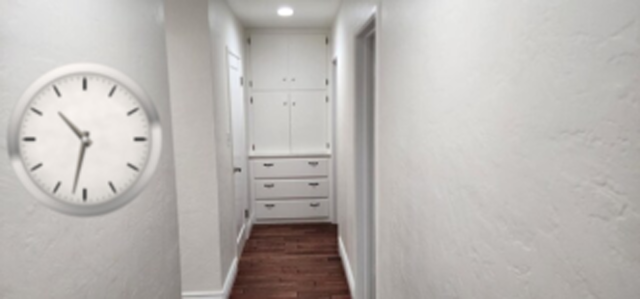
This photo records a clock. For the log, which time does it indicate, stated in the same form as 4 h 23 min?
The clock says 10 h 32 min
